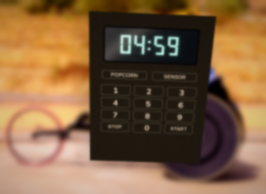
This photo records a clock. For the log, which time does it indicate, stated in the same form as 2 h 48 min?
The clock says 4 h 59 min
